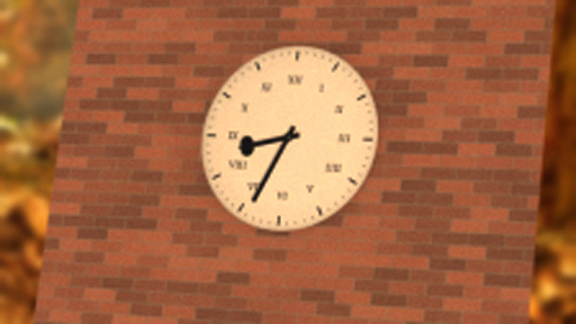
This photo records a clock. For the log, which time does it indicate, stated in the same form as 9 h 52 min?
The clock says 8 h 34 min
